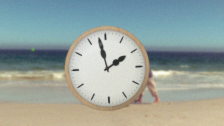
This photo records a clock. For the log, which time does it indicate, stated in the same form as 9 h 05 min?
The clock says 1 h 58 min
